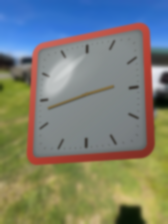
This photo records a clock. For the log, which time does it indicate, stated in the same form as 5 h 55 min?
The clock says 2 h 43 min
